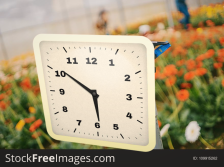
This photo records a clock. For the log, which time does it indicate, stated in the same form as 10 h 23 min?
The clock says 5 h 51 min
